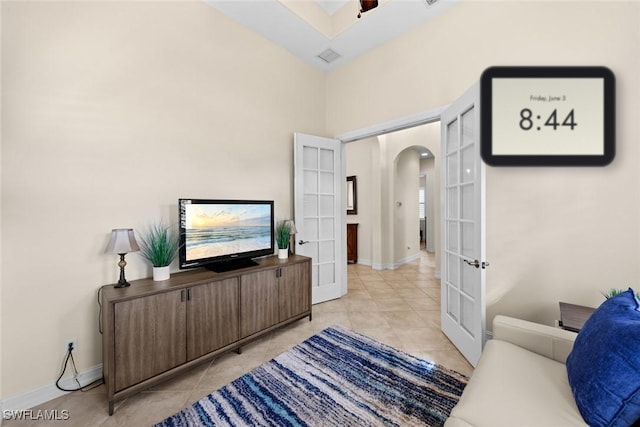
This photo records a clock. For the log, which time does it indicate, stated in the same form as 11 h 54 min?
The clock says 8 h 44 min
